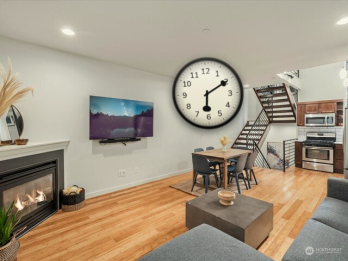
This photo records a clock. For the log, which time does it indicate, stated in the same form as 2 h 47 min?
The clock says 6 h 10 min
